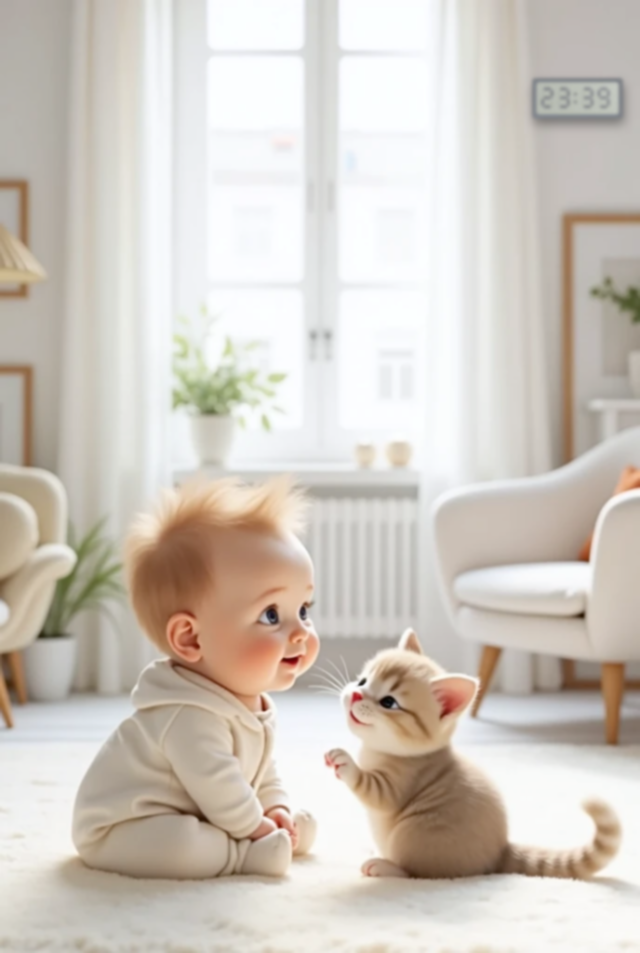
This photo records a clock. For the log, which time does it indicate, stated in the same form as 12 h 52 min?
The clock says 23 h 39 min
